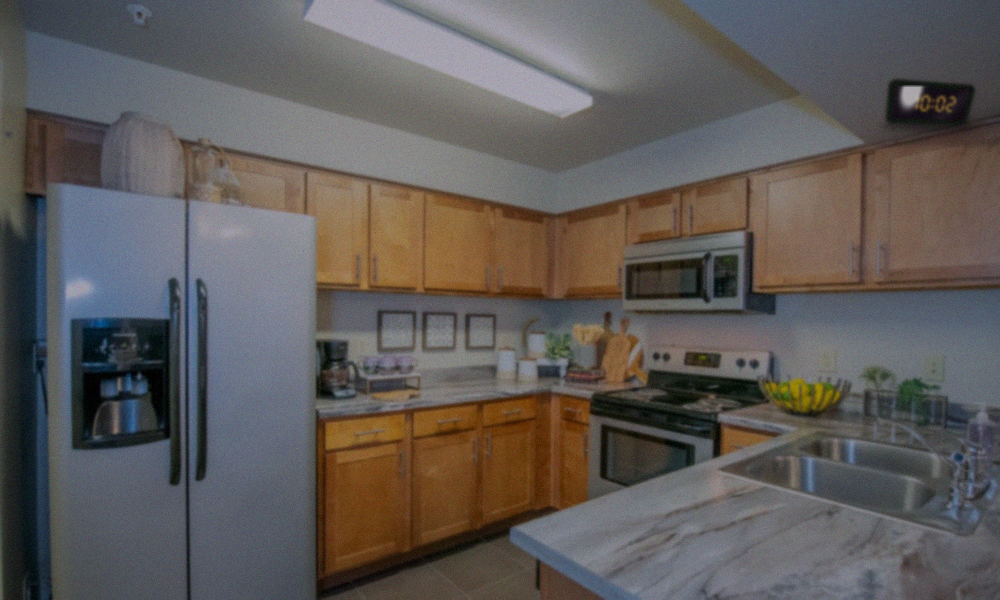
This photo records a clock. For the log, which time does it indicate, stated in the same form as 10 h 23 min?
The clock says 10 h 02 min
